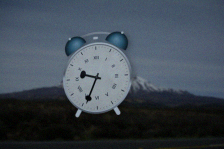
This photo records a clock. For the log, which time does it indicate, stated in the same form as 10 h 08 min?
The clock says 9 h 34 min
